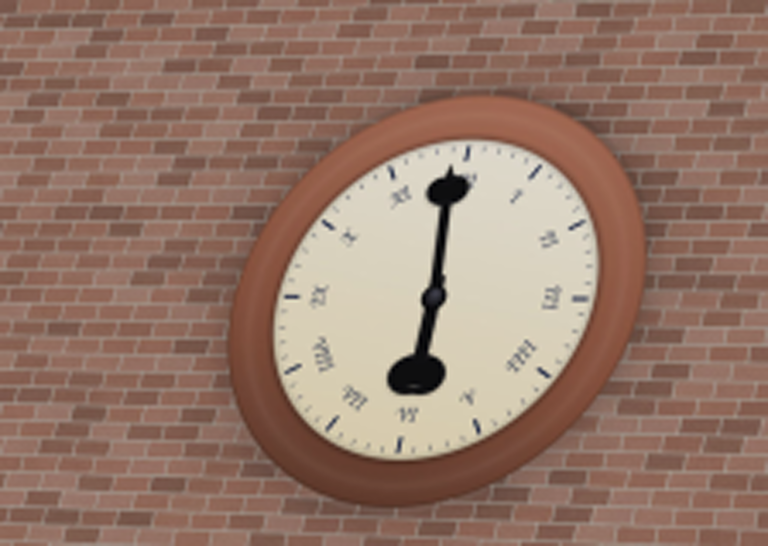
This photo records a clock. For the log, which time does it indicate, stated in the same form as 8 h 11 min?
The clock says 5 h 59 min
